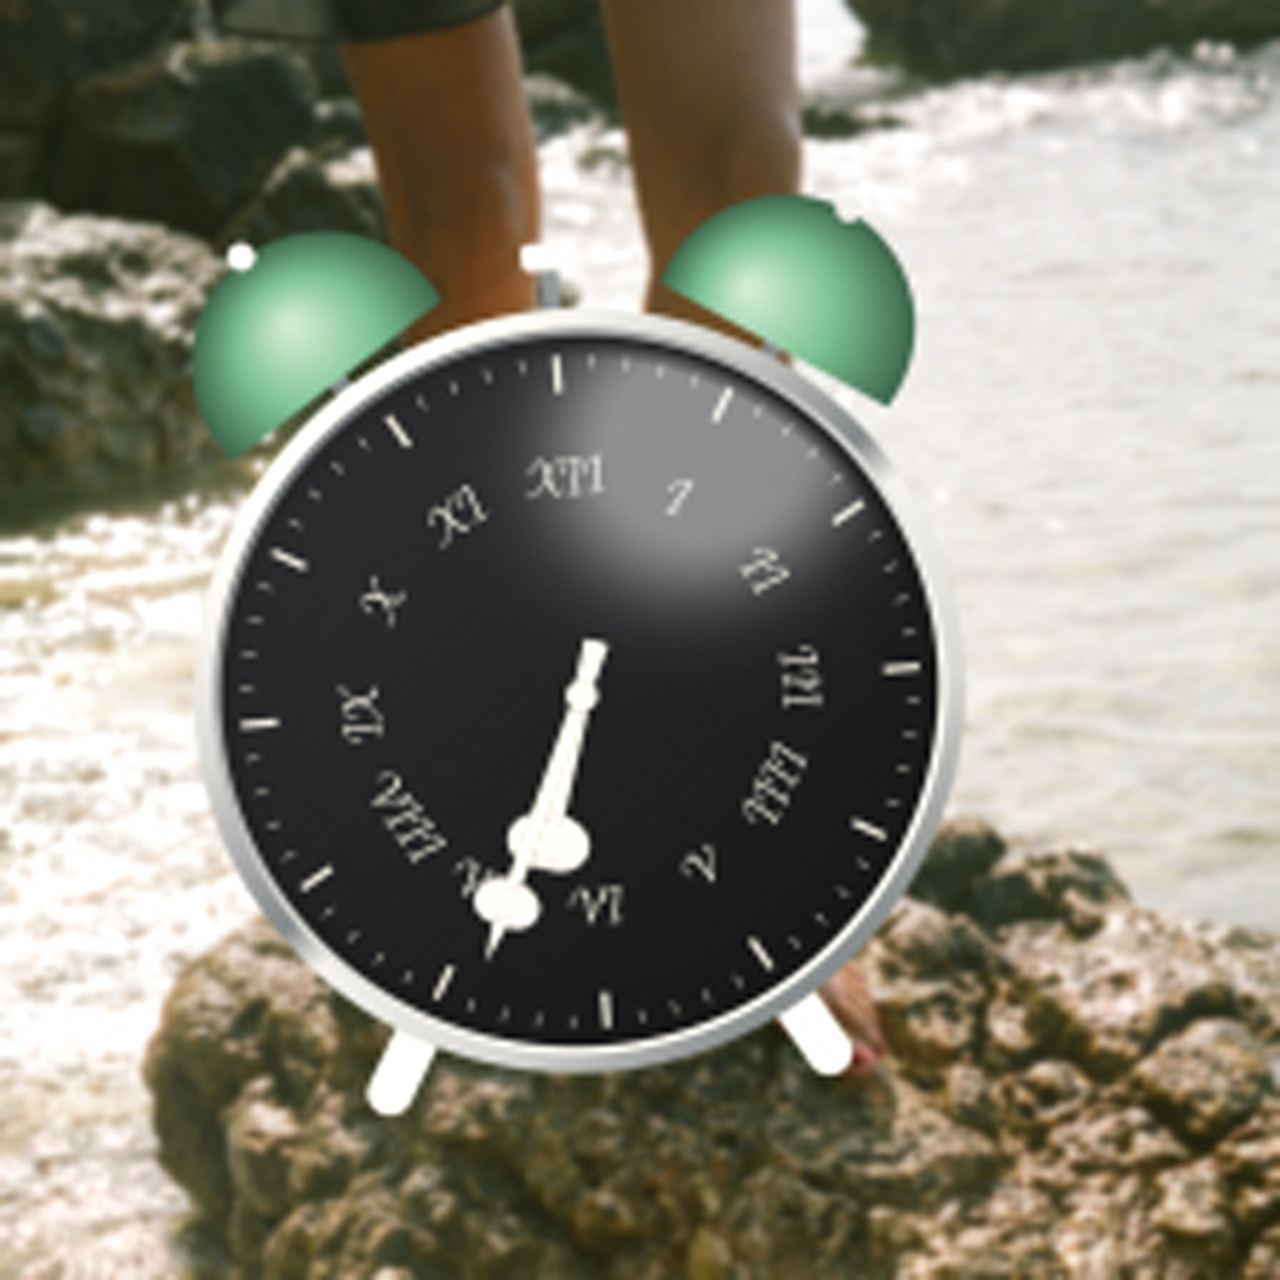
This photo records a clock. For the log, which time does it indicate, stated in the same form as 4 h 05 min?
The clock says 6 h 34 min
